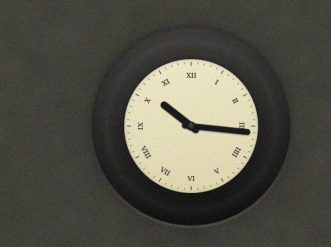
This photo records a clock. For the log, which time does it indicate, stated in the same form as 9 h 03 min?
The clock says 10 h 16 min
